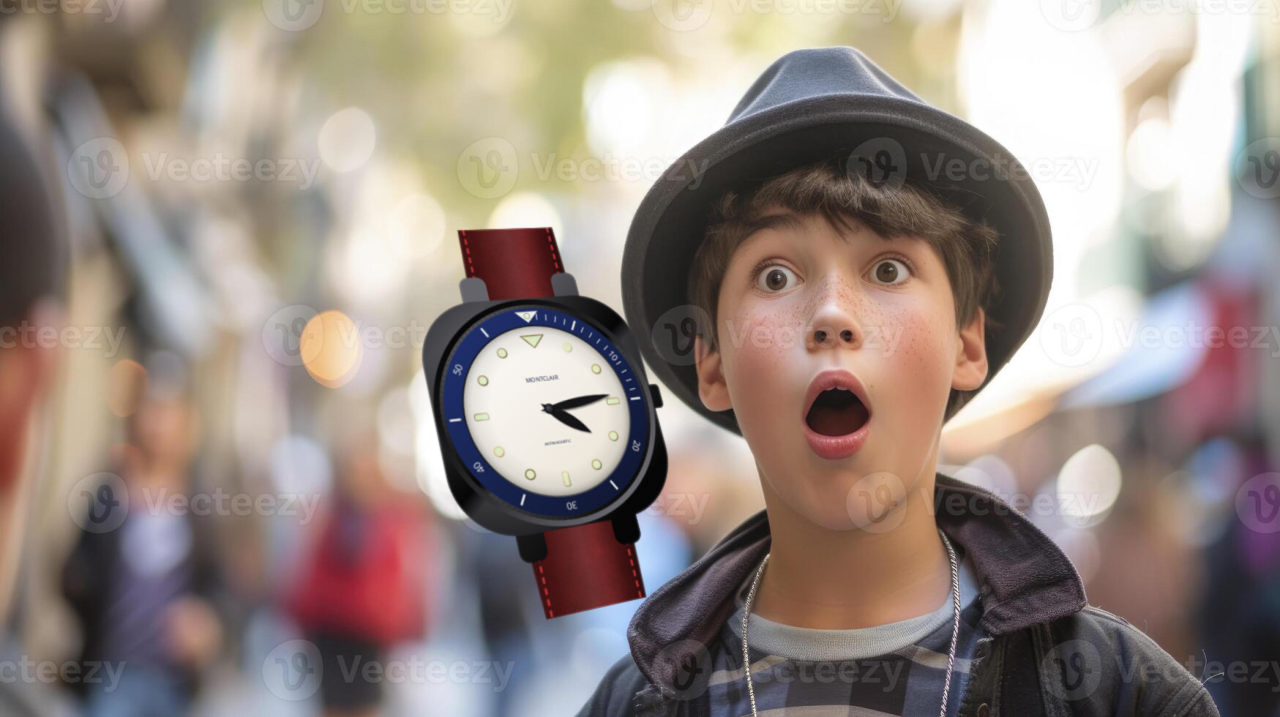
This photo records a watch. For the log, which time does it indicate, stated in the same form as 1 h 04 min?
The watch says 4 h 14 min
